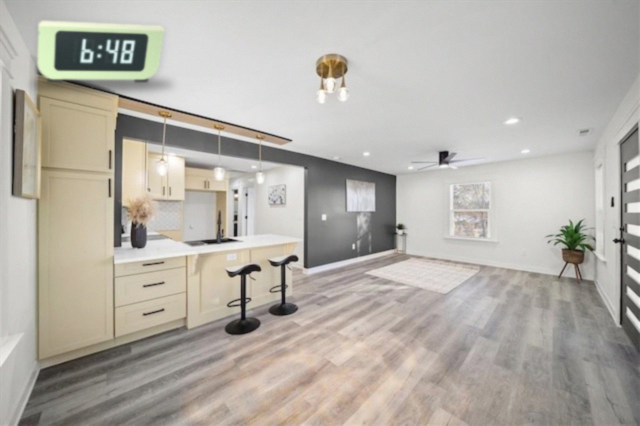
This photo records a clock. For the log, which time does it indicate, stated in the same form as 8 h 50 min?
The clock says 6 h 48 min
